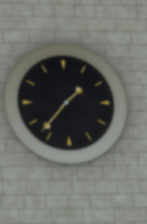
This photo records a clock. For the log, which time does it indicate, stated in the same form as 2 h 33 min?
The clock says 1 h 37 min
